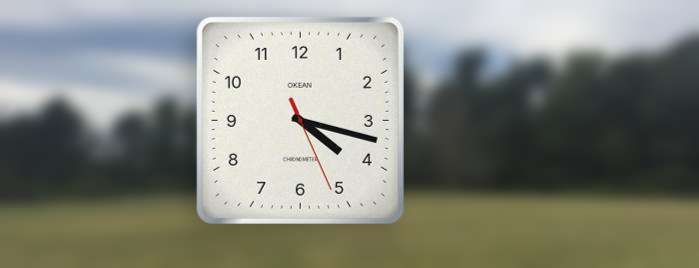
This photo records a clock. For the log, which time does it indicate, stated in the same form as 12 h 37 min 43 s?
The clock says 4 h 17 min 26 s
